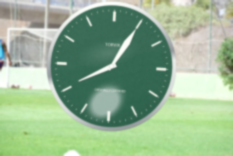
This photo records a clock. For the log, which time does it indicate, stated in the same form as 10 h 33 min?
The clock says 8 h 05 min
